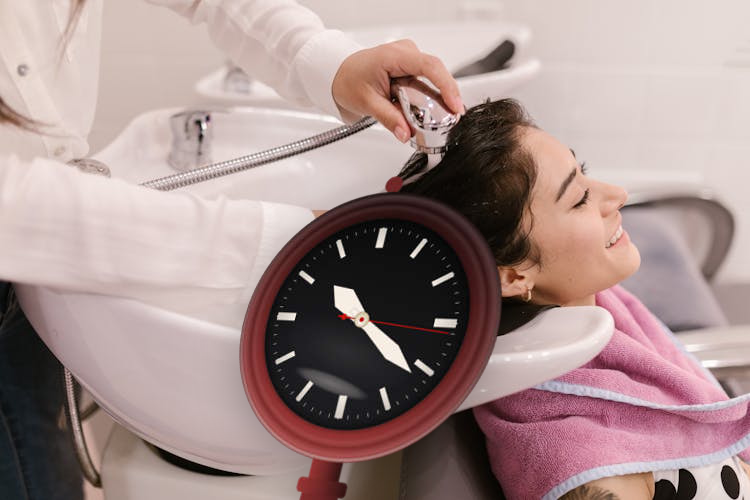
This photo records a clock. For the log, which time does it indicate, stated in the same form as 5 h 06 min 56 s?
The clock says 10 h 21 min 16 s
